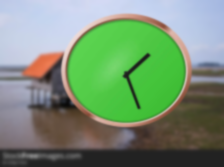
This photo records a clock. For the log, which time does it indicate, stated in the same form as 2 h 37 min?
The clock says 1 h 27 min
